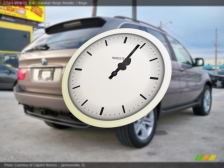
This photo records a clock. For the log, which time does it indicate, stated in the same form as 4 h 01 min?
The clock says 1 h 04 min
